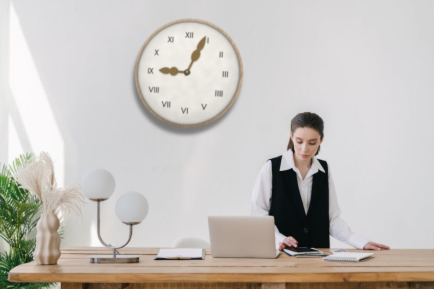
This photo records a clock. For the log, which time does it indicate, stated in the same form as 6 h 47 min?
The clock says 9 h 04 min
